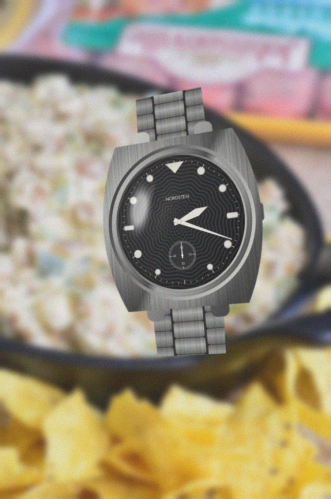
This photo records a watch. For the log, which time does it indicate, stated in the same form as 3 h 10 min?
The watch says 2 h 19 min
